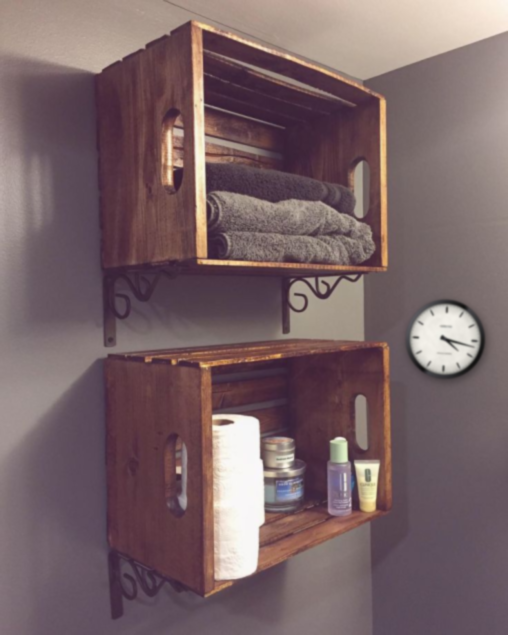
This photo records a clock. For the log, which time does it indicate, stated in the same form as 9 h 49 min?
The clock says 4 h 17 min
